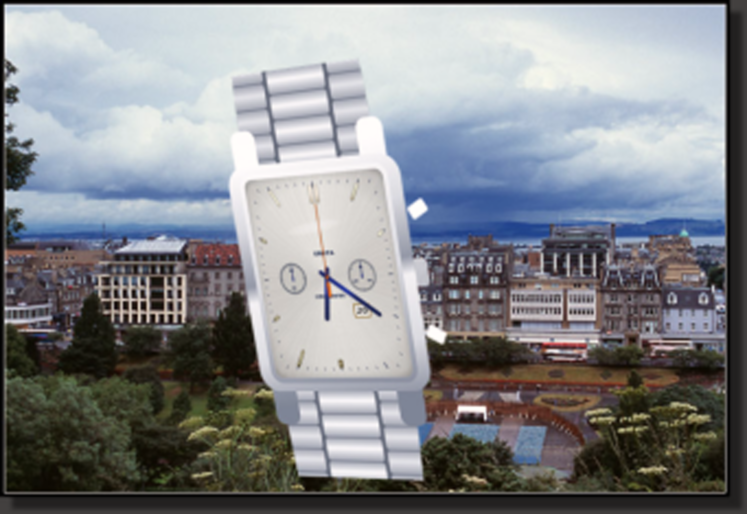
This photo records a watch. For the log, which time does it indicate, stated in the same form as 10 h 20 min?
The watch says 6 h 21 min
